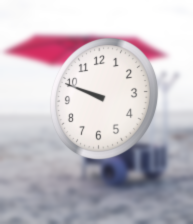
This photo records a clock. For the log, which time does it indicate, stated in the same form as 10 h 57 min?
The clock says 9 h 49 min
